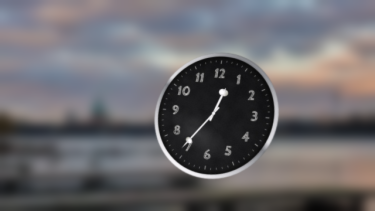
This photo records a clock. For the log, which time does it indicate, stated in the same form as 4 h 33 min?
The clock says 12 h 36 min
